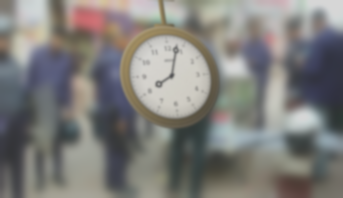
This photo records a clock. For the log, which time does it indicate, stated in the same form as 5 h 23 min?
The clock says 8 h 03 min
